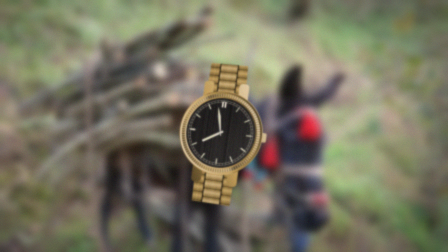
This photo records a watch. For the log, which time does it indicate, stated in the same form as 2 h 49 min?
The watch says 7 h 58 min
